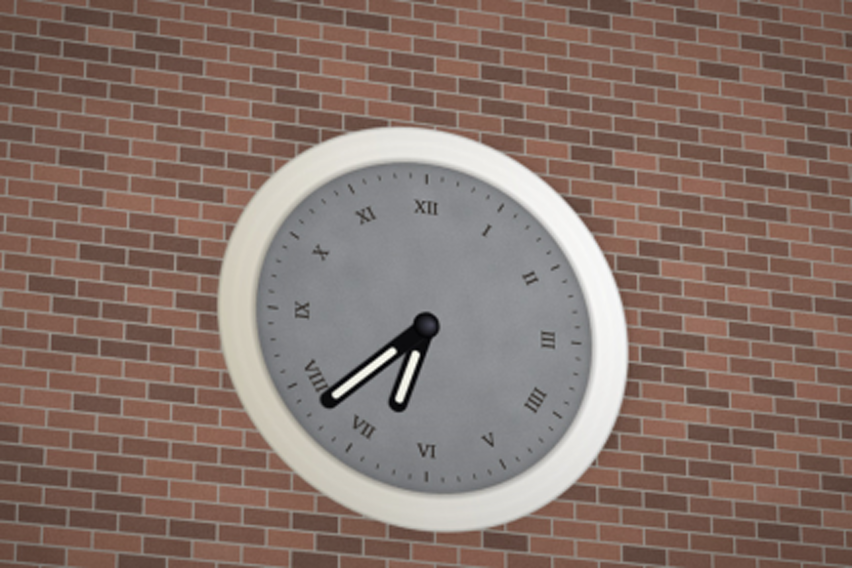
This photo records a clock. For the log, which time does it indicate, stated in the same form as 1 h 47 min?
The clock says 6 h 38 min
